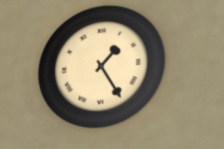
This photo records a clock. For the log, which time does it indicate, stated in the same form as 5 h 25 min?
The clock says 1 h 25 min
